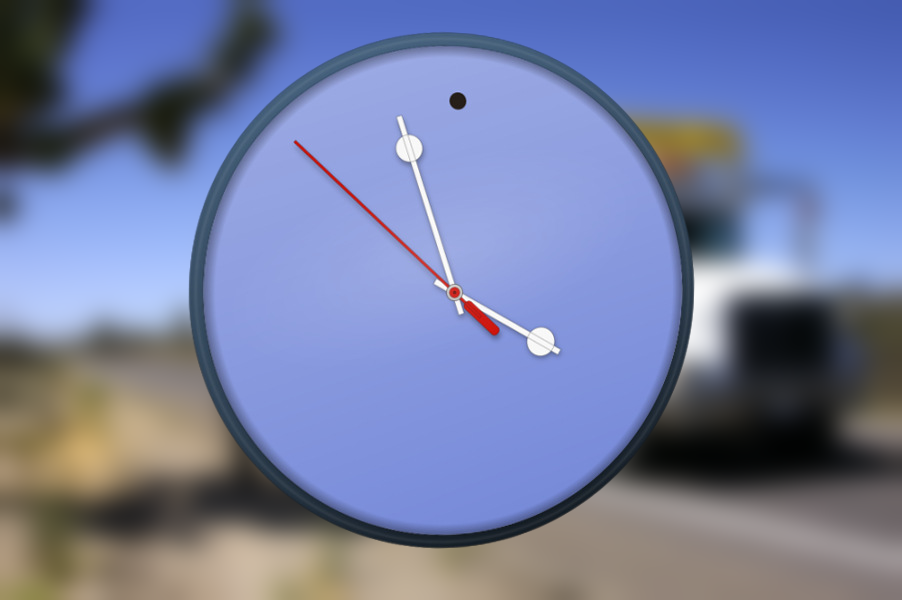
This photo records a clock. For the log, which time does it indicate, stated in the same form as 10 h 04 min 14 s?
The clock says 3 h 56 min 52 s
